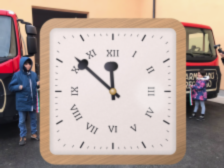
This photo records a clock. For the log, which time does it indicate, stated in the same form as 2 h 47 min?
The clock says 11 h 52 min
